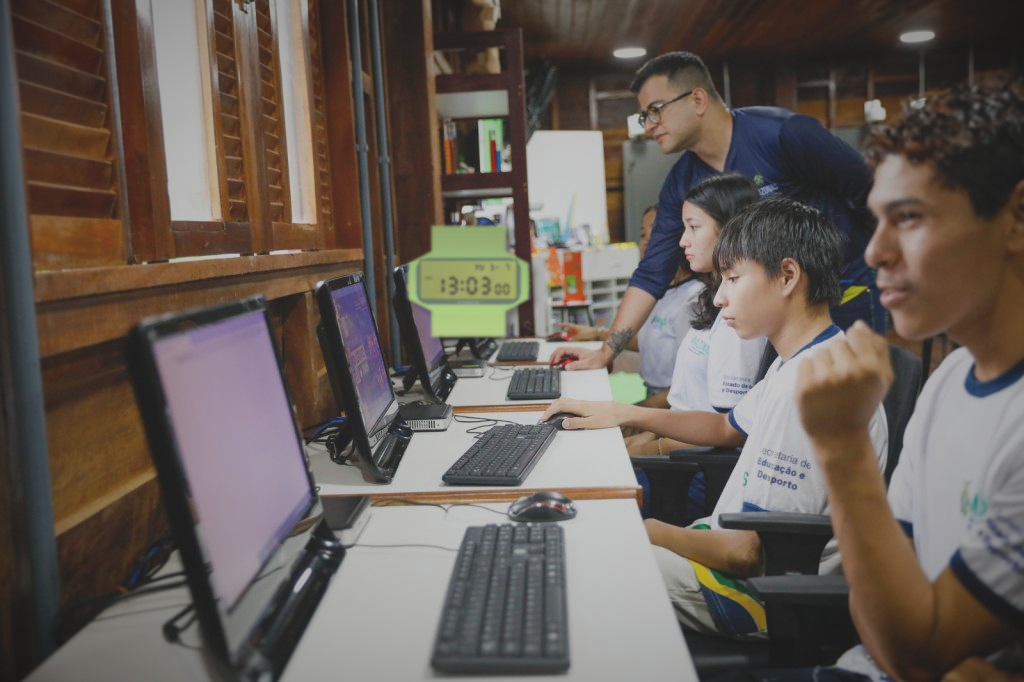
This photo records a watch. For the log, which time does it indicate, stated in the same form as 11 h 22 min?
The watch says 13 h 03 min
